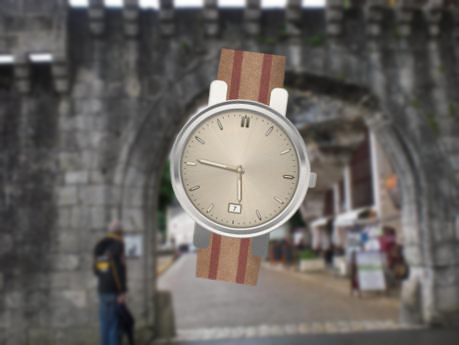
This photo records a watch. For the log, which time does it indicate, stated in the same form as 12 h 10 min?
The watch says 5 h 46 min
